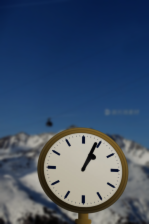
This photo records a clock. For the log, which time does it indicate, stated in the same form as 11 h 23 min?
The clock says 1 h 04 min
